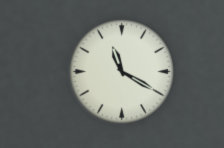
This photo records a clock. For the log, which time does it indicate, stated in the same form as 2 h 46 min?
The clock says 11 h 20 min
